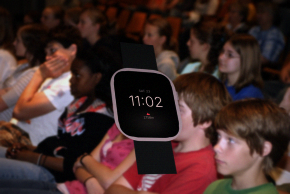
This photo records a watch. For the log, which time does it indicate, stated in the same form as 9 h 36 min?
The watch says 11 h 02 min
